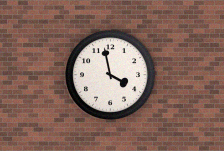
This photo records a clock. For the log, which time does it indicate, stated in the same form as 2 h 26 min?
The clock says 3 h 58 min
